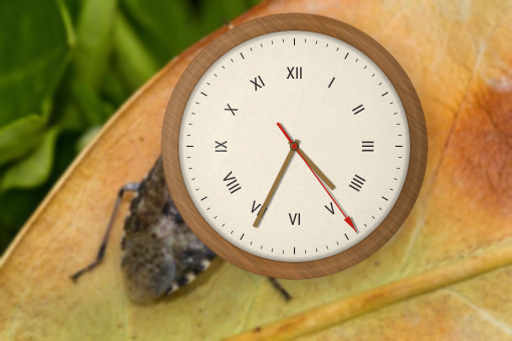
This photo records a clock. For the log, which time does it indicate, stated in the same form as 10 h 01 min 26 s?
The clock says 4 h 34 min 24 s
